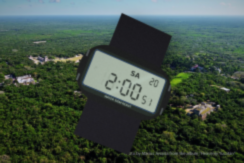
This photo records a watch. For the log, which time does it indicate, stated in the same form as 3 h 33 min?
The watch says 2 h 00 min
